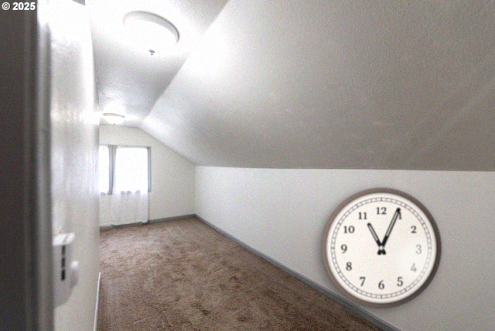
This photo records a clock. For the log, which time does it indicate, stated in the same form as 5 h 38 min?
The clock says 11 h 04 min
